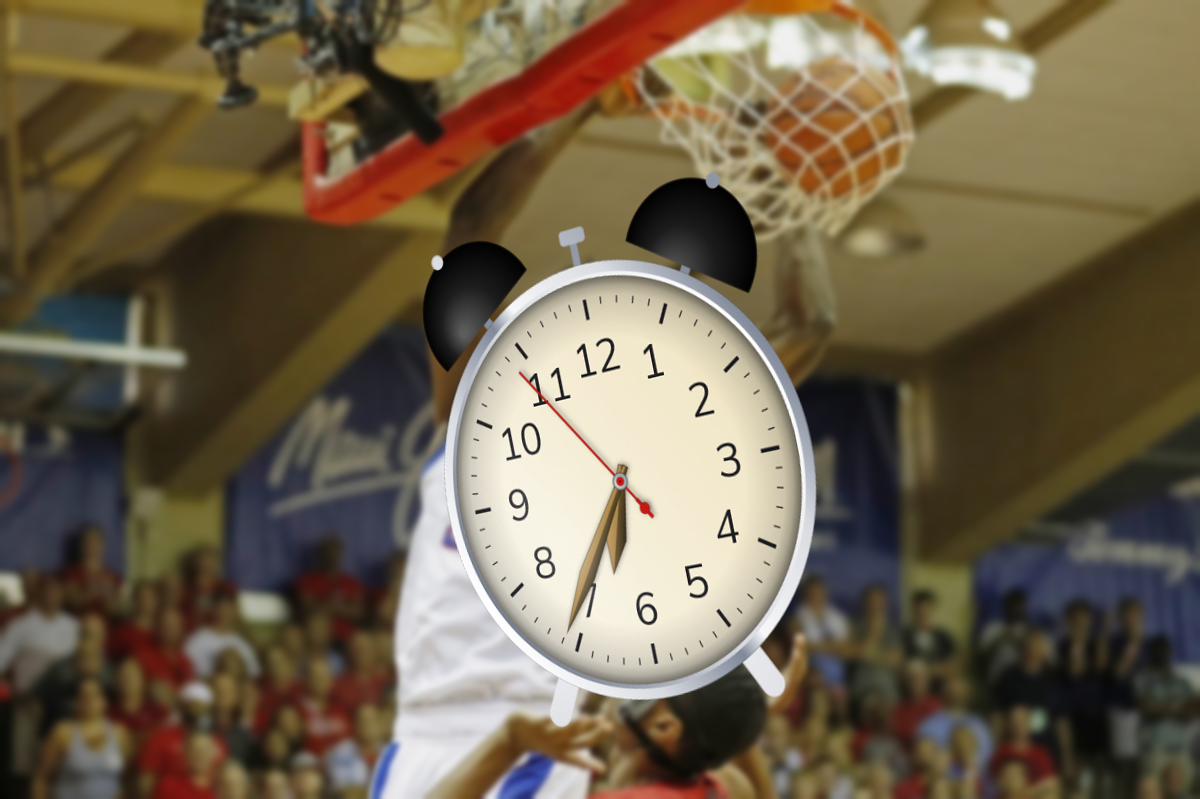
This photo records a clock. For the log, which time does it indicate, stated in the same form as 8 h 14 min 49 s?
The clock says 6 h 35 min 54 s
